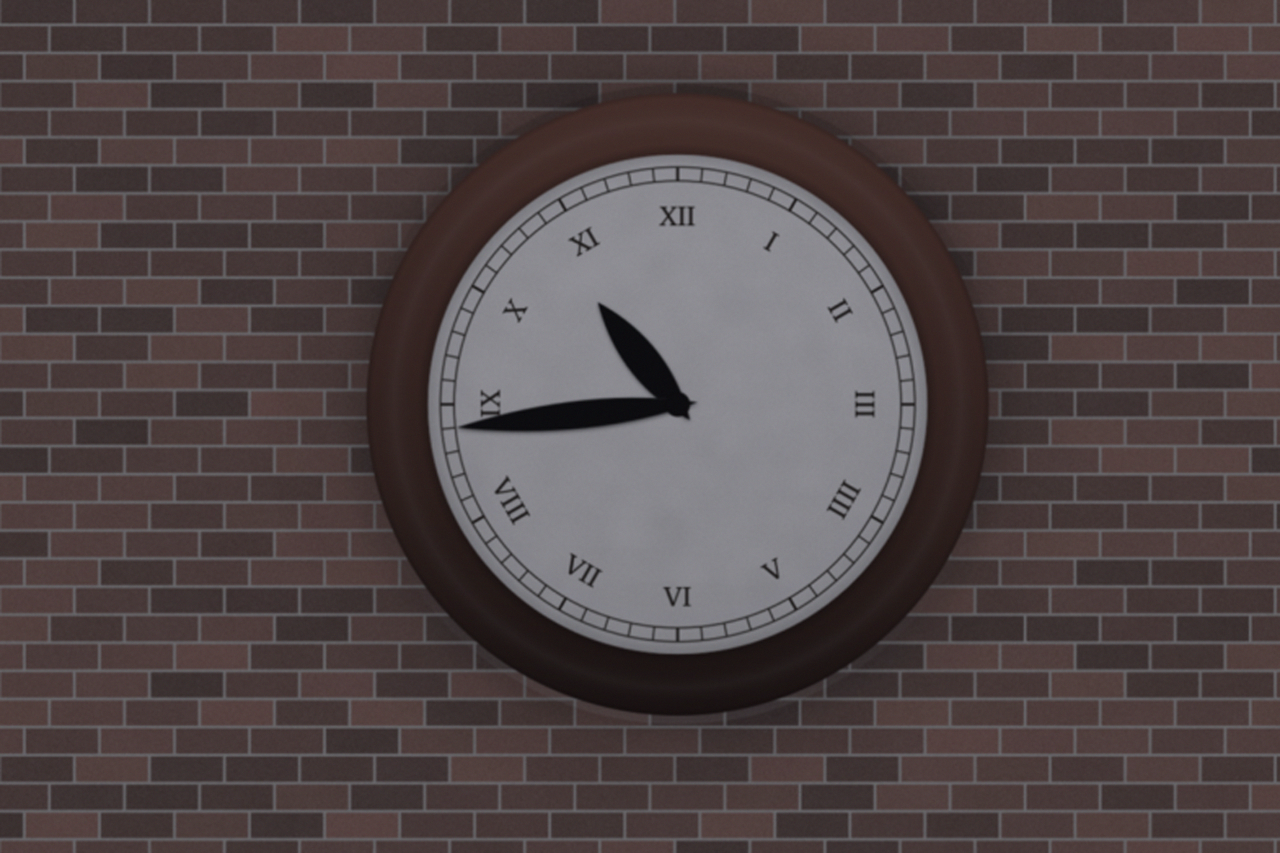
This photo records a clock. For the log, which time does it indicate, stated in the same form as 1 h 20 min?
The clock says 10 h 44 min
